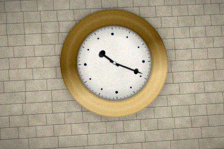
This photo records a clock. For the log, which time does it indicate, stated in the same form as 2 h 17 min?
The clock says 10 h 19 min
